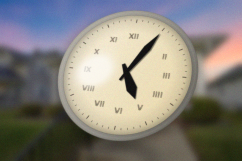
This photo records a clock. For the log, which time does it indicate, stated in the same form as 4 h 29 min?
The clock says 5 h 05 min
